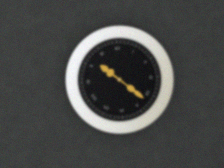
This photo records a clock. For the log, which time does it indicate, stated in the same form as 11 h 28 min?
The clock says 10 h 22 min
